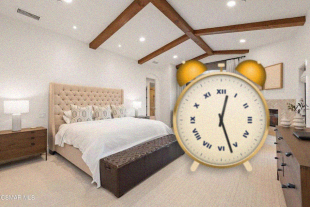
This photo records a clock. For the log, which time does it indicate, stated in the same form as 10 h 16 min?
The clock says 12 h 27 min
